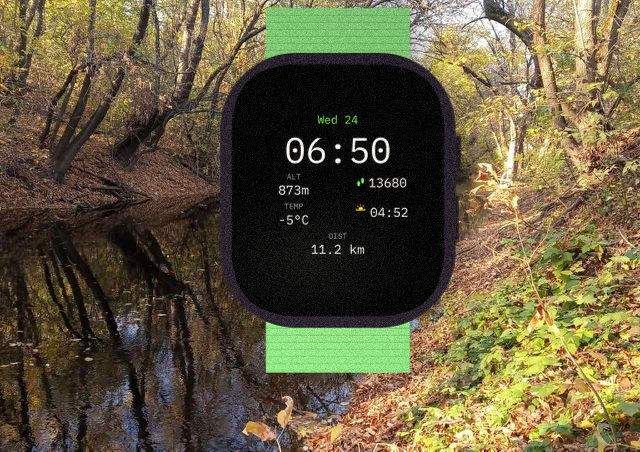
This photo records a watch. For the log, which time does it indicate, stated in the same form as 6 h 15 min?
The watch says 6 h 50 min
